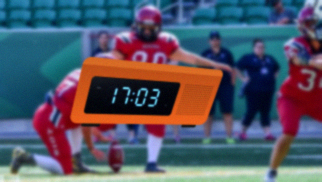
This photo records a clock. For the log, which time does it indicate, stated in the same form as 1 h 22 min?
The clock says 17 h 03 min
